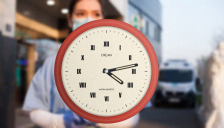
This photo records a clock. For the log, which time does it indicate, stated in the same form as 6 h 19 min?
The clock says 4 h 13 min
